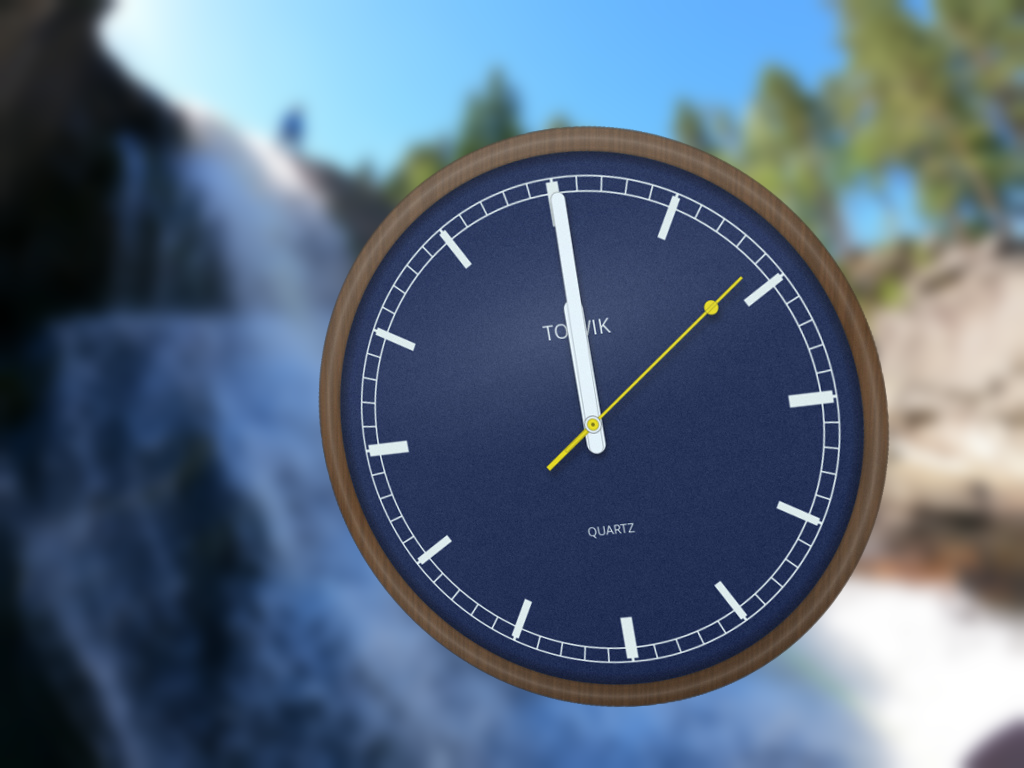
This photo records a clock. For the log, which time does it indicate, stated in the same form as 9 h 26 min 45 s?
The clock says 12 h 00 min 09 s
